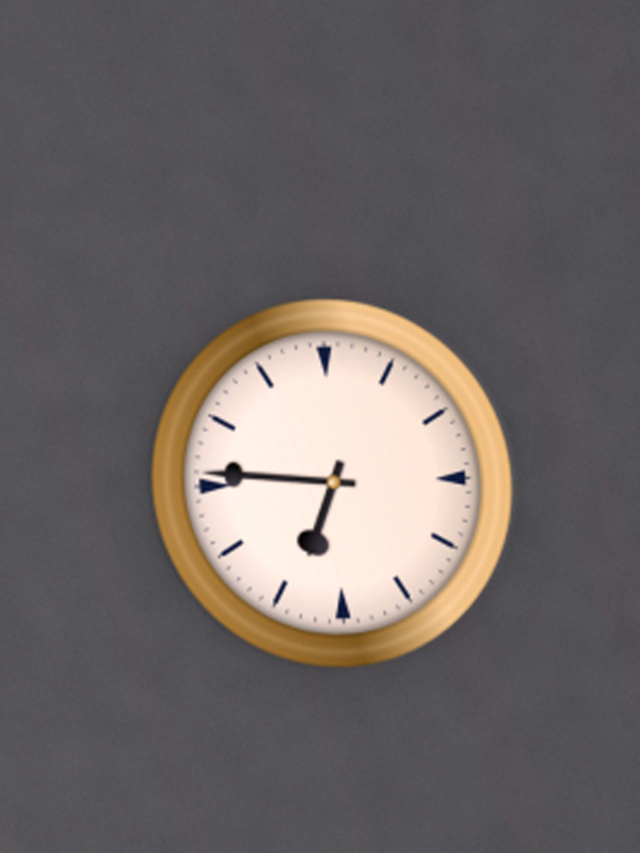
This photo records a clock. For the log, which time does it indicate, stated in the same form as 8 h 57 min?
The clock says 6 h 46 min
